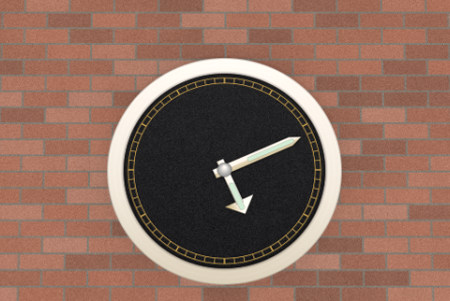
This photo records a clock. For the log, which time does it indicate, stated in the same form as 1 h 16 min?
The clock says 5 h 11 min
